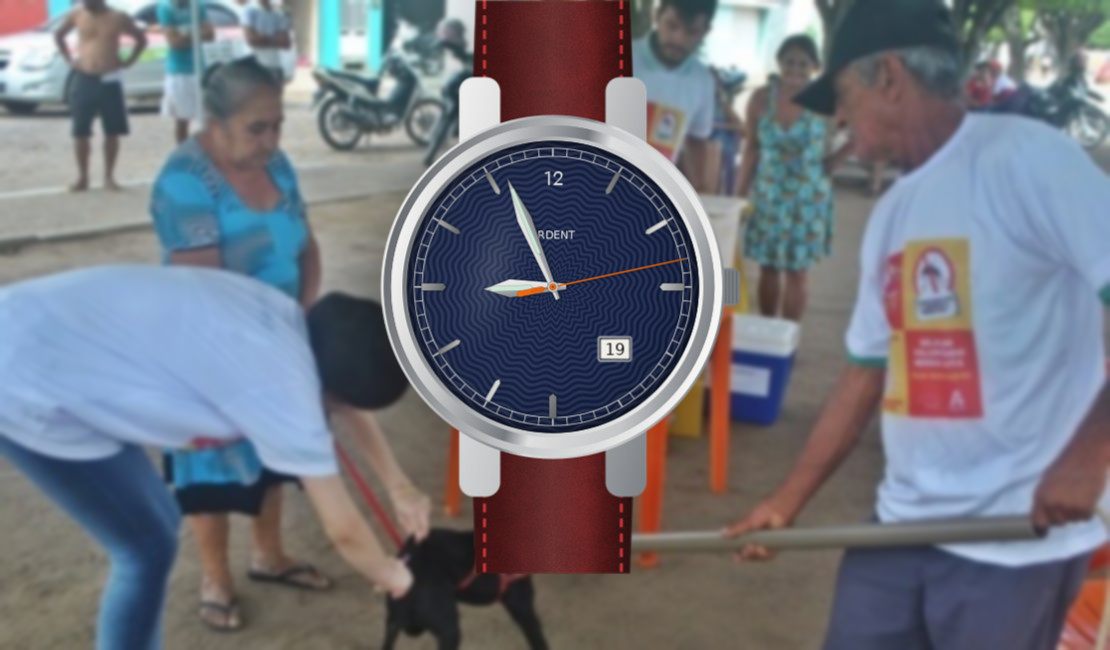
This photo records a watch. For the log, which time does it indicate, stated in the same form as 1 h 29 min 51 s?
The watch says 8 h 56 min 13 s
